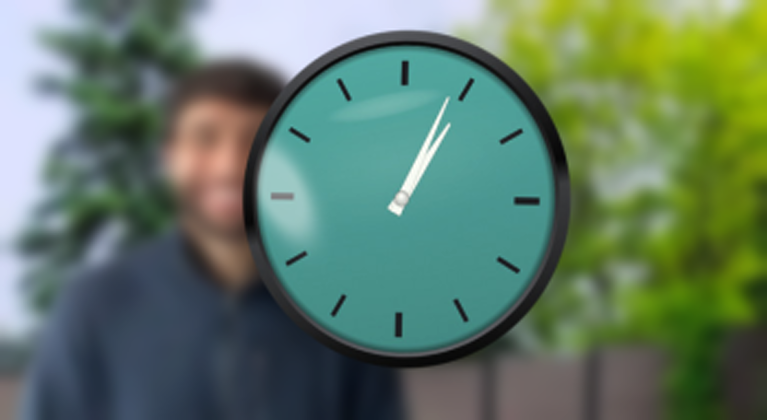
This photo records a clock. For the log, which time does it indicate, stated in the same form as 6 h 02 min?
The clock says 1 h 04 min
